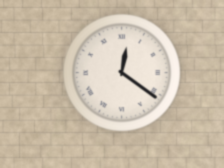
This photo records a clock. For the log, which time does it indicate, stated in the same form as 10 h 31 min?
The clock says 12 h 21 min
